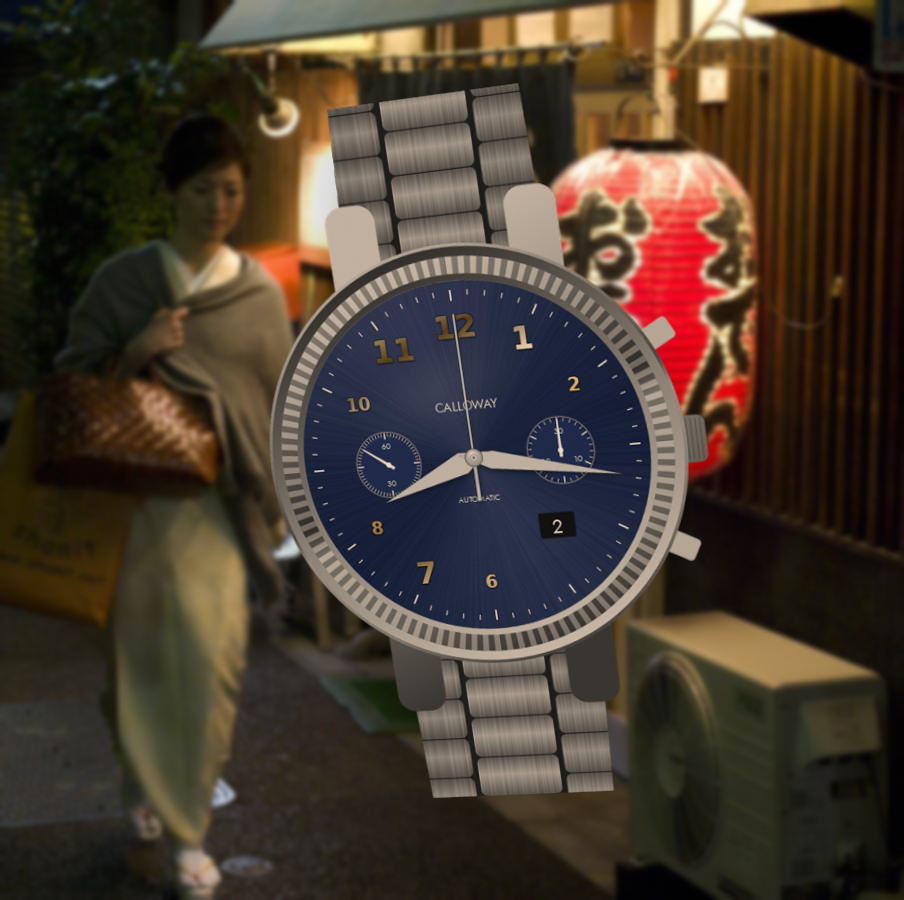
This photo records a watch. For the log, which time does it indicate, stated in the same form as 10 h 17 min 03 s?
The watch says 8 h 16 min 51 s
